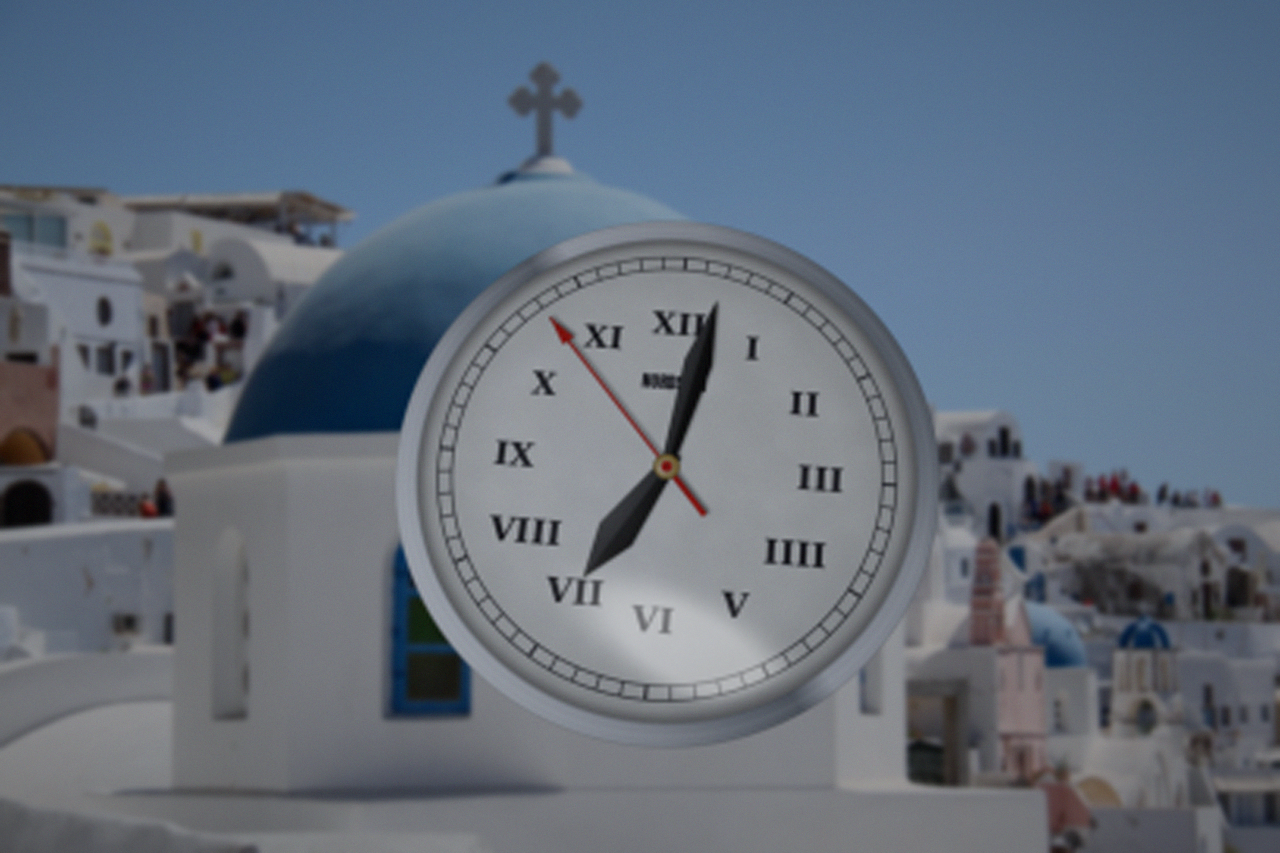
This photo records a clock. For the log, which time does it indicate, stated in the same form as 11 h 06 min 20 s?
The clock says 7 h 01 min 53 s
